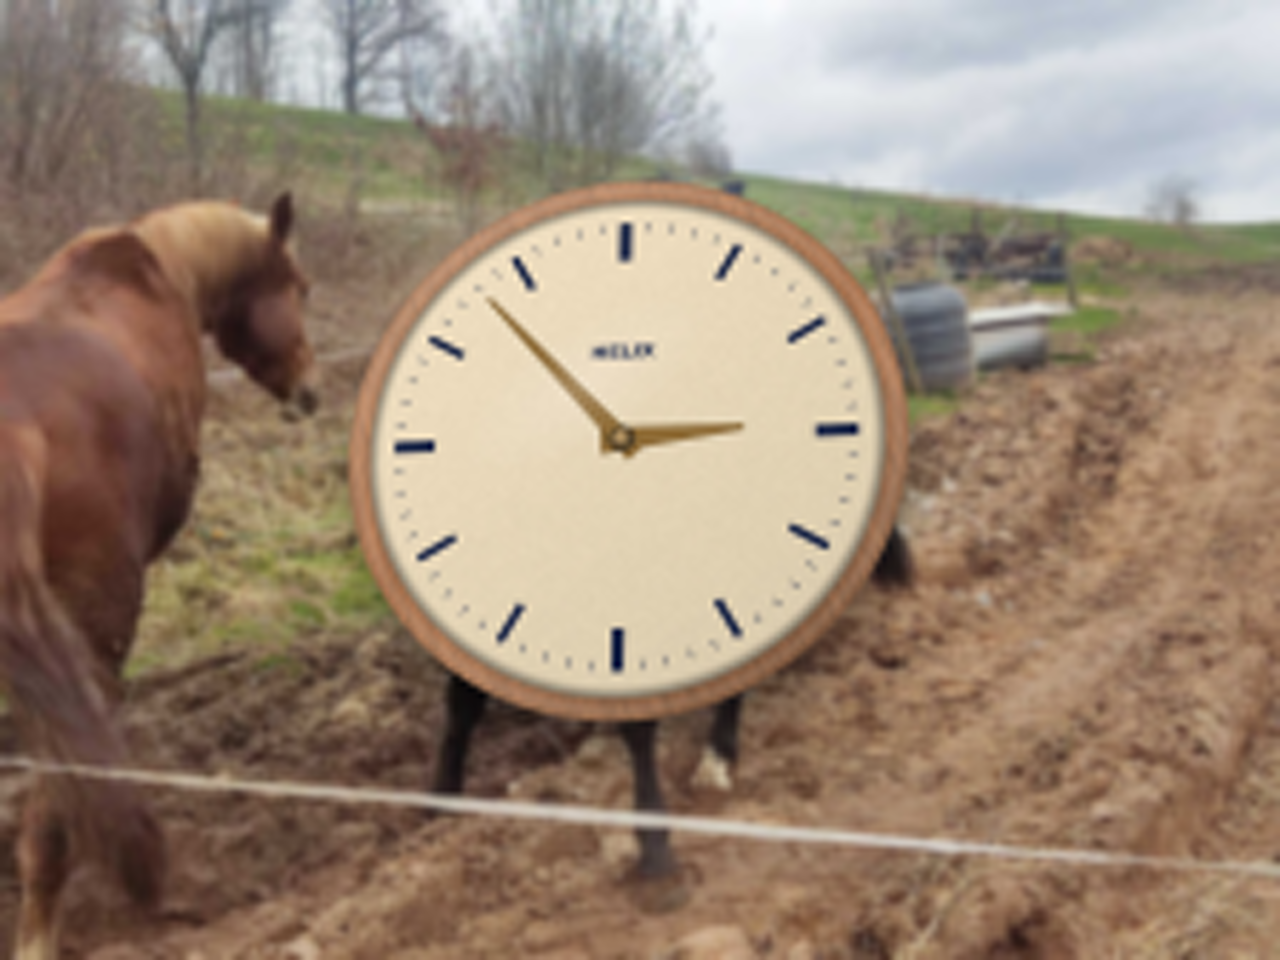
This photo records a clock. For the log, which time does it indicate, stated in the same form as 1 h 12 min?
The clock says 2 h 53 min
